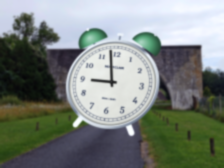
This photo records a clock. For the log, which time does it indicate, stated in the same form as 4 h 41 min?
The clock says 8 h 58 min
